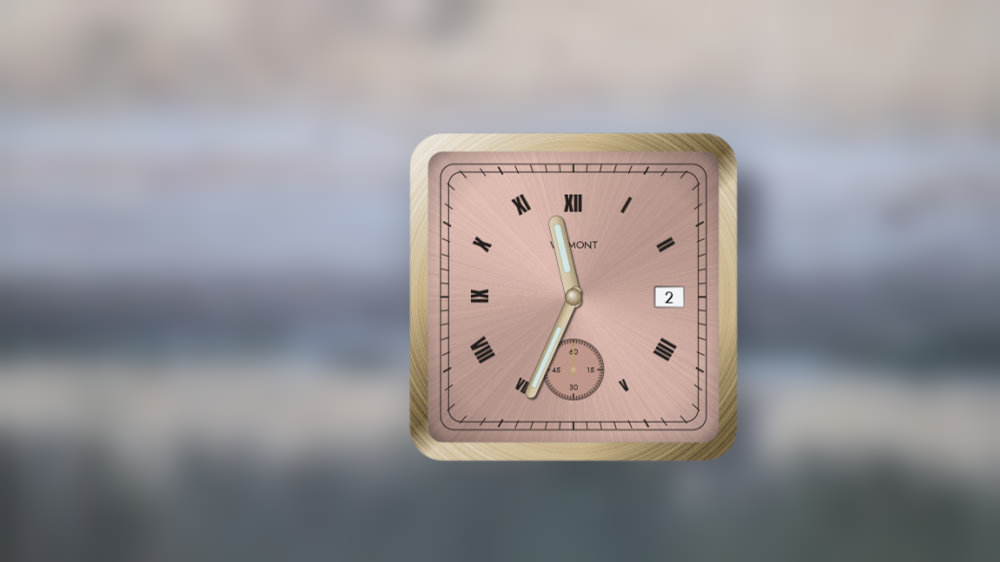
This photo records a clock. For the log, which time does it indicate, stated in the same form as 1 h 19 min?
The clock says 11 h 34 min
